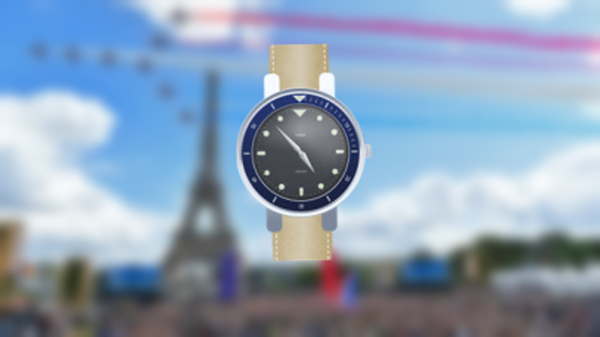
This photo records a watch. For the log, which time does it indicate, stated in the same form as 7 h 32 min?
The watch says 4 h 53 min
